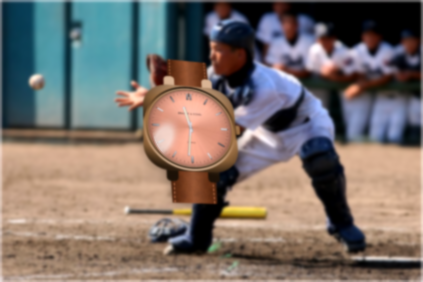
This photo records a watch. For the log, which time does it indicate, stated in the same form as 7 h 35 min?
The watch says 11 h 31 min
